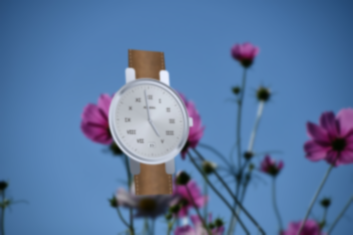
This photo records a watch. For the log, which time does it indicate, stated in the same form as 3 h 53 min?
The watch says 4 h 59 min
